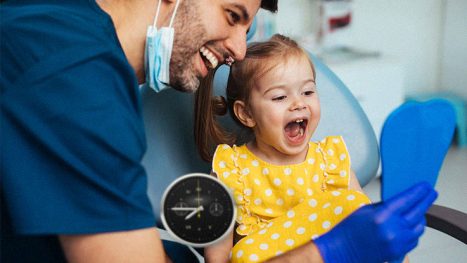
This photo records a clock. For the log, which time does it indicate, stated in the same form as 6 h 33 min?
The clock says 7 h 45 min
